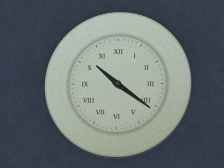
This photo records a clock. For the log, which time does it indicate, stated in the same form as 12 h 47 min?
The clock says 10 h 21 min
